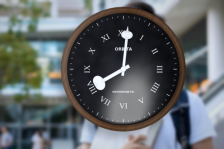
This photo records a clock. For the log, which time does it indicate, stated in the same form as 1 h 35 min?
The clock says 8 h 01 min
